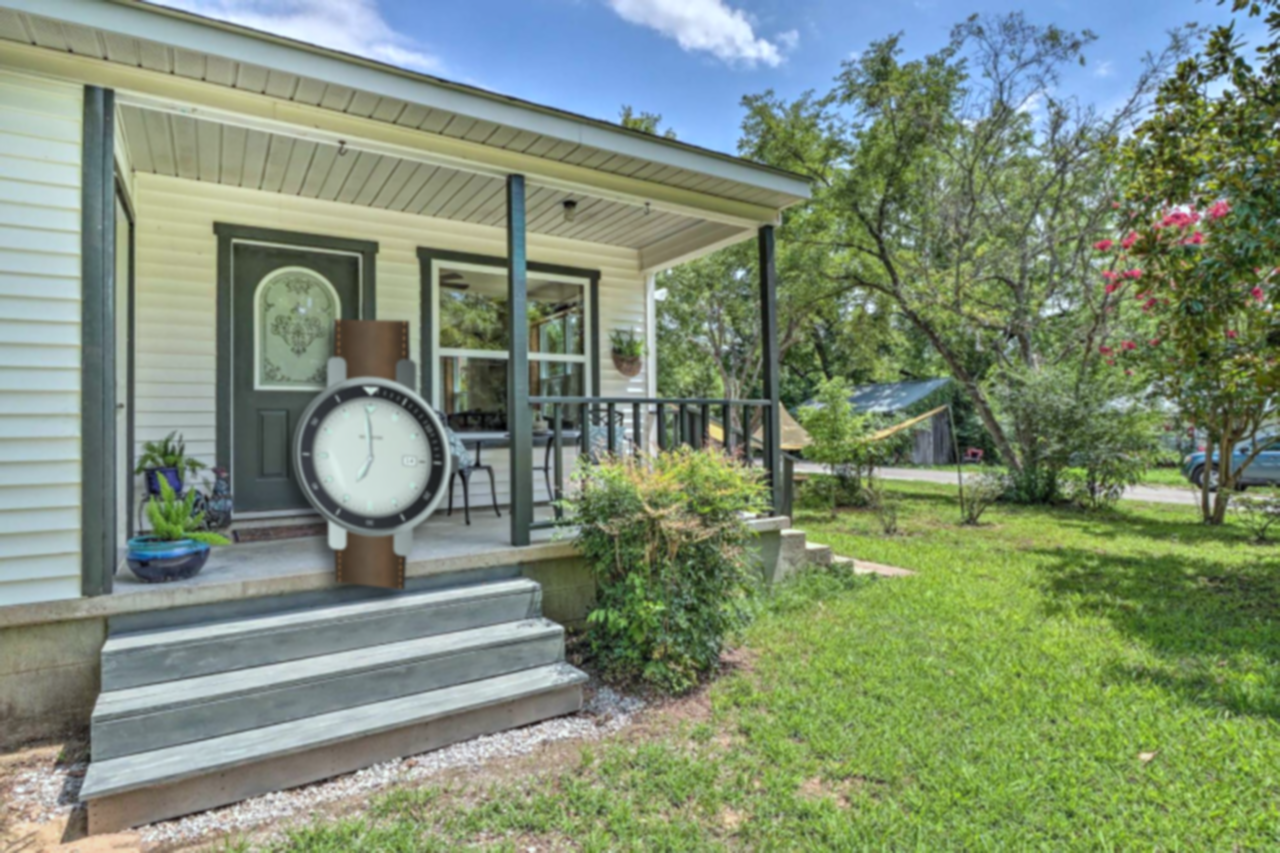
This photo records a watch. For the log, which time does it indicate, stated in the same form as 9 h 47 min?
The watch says 6 h 59 min
